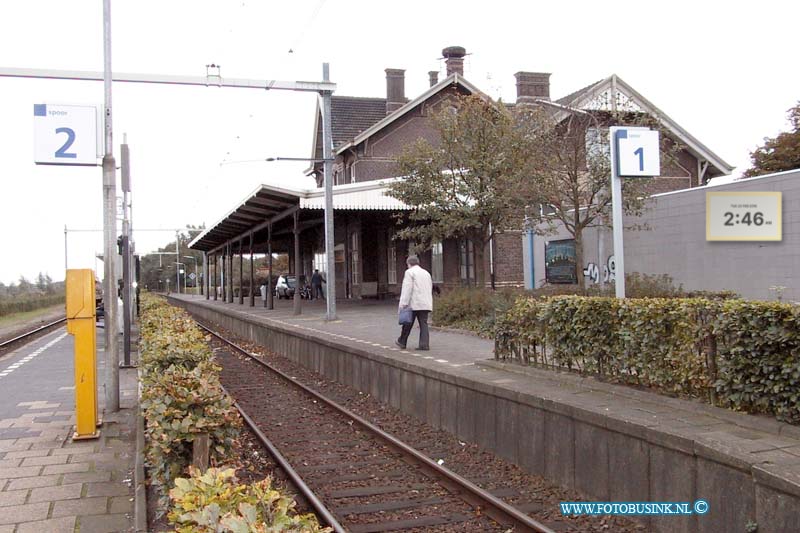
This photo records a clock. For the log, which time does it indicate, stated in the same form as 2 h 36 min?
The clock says 2 h 46 min
